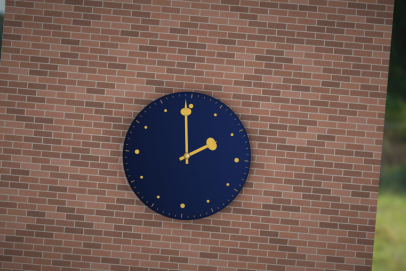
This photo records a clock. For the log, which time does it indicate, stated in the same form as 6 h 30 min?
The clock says 1 h 59 min
